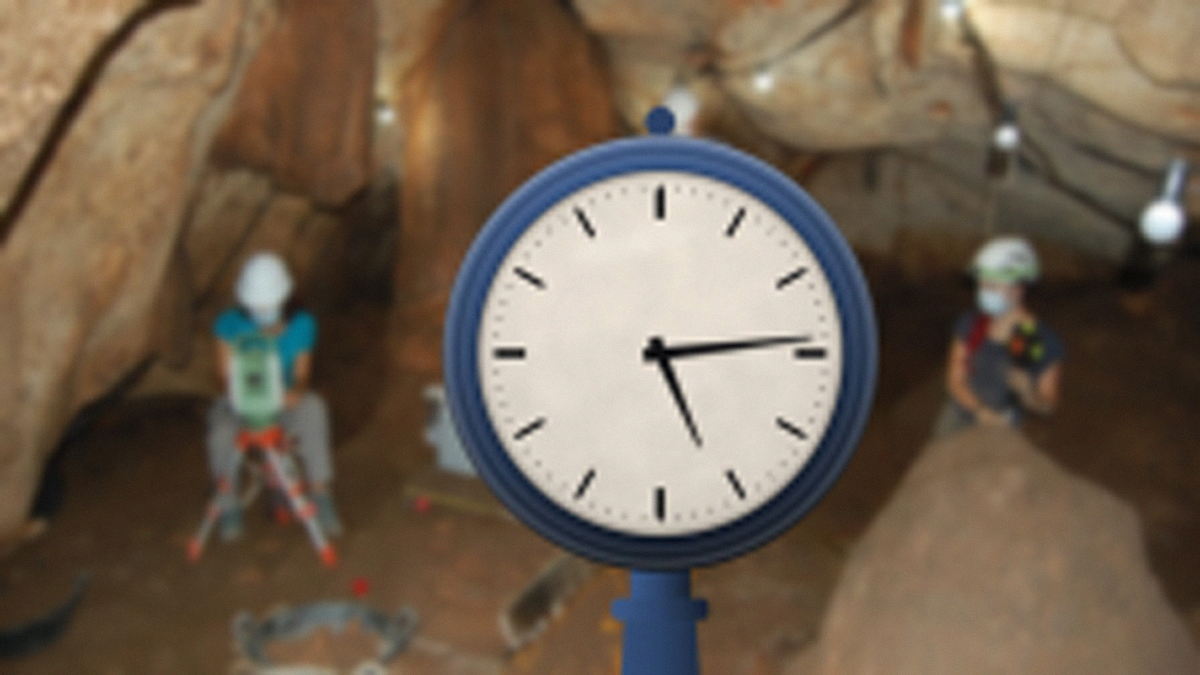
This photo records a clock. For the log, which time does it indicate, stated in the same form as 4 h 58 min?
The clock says 5 h 14 min
